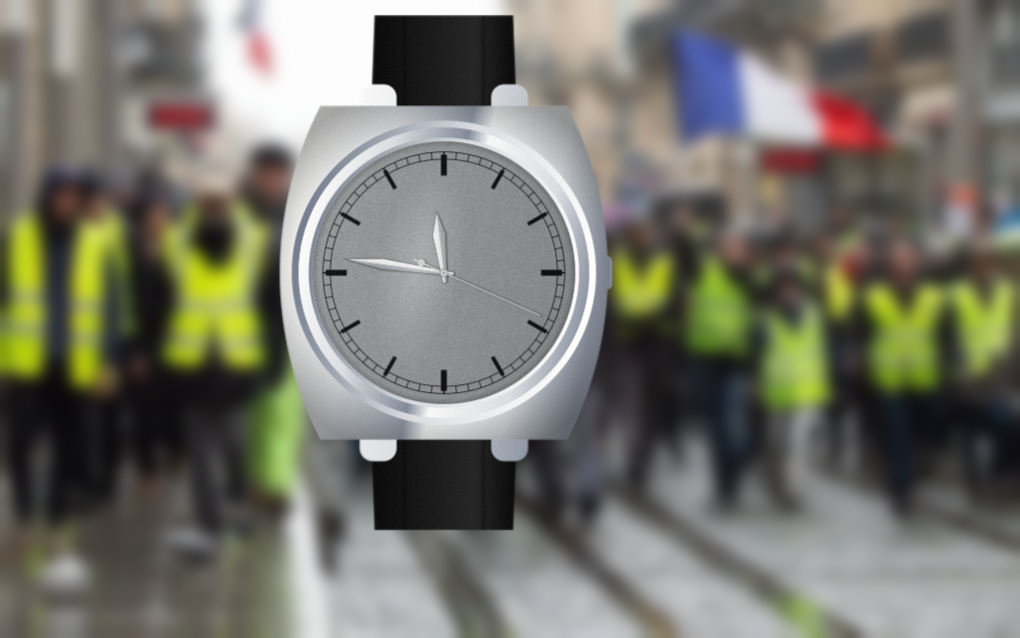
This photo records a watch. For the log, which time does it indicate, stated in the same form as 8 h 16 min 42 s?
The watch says 11 h 46 min 19 s
